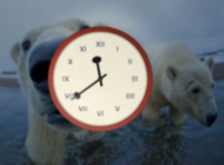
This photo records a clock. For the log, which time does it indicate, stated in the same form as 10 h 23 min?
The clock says 11 h 39 min
